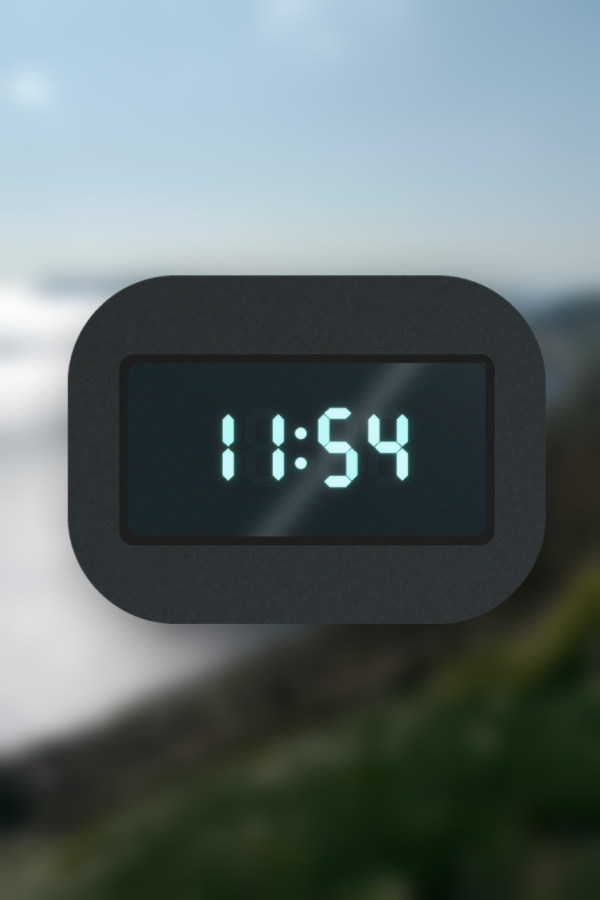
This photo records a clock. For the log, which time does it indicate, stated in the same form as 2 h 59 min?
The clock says 11 h 54 min
